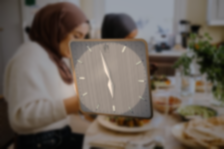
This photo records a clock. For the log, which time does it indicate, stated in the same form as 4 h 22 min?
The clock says 5 h 58 min
